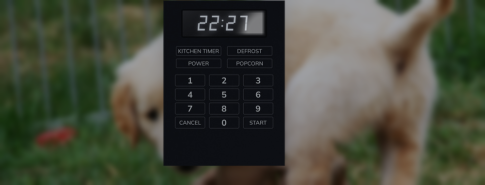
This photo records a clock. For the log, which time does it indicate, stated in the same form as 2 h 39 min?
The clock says 22 h 27 min
